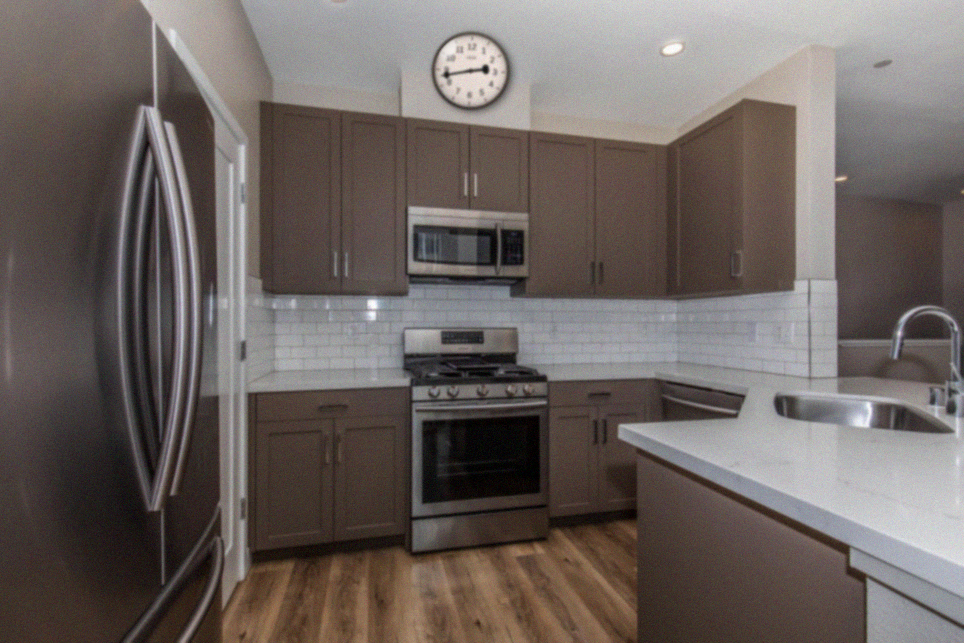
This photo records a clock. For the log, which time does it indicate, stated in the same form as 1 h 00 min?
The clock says 2 h 43 min
